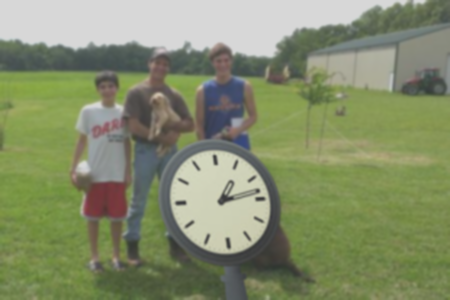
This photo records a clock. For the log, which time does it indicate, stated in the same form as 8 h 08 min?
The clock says 1 h 13 min
